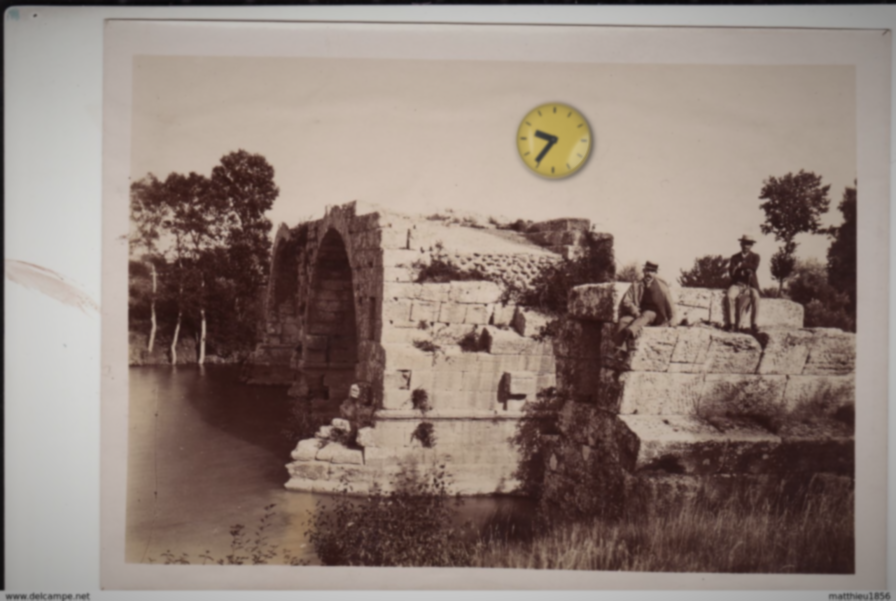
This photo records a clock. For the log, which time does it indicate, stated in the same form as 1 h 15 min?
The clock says 9 h 36 min
